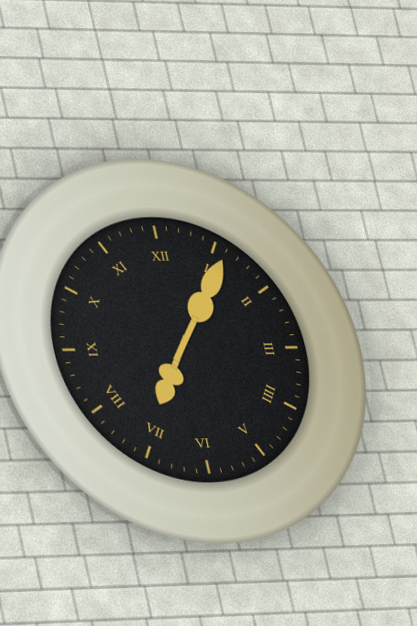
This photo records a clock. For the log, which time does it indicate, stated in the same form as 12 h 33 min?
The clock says 7 h 06 min
